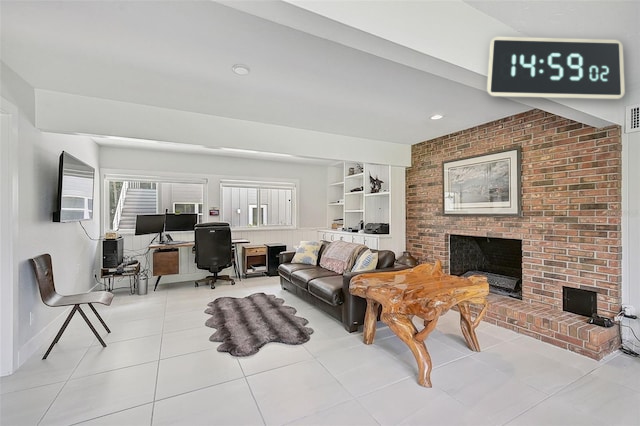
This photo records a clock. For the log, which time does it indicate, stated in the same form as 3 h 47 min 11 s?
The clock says 14 h 59 min 02 s
